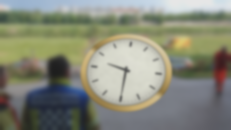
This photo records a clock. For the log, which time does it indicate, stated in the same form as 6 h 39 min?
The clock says 9 h 30 min
